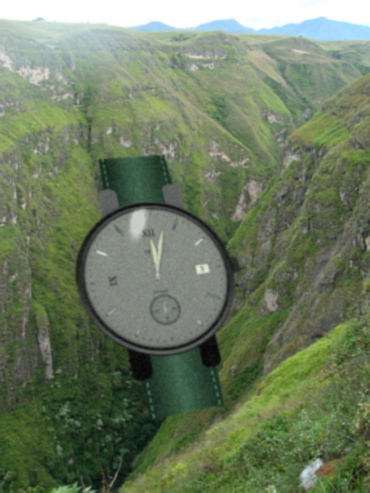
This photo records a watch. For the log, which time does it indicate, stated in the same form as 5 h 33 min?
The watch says 12 h 03 min
